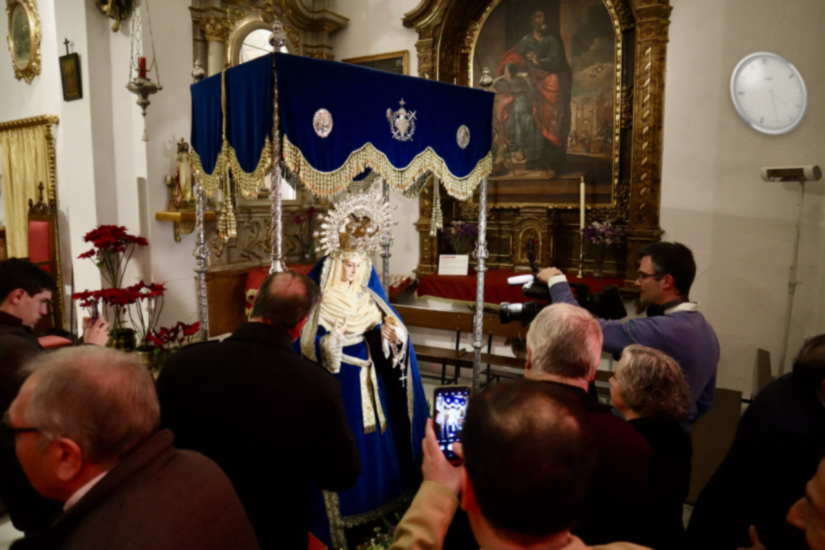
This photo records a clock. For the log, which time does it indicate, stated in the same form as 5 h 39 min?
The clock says 4 h 30 min
